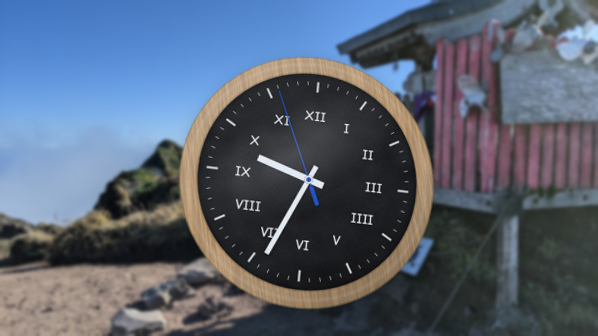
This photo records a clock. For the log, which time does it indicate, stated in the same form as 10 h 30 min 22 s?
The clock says 9 h 33 min 56 s
